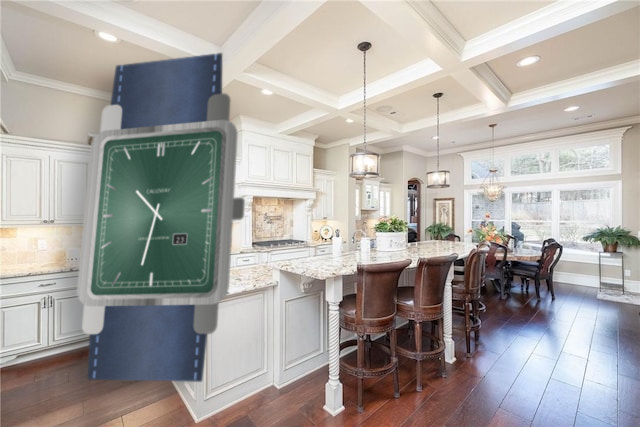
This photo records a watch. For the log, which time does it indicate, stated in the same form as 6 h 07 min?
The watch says 10 h 32 min
